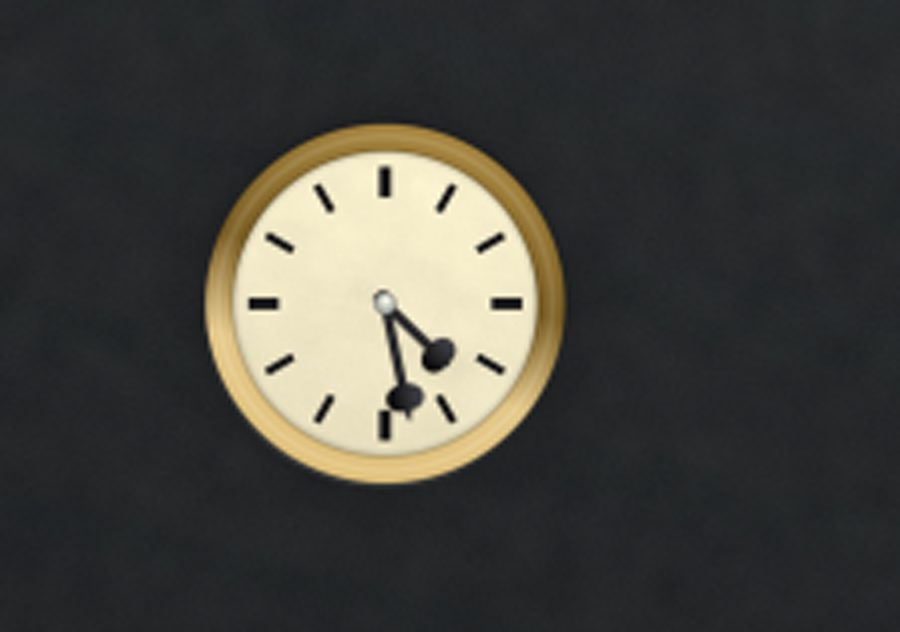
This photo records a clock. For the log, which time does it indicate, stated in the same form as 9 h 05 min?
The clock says 4 h 28 min
